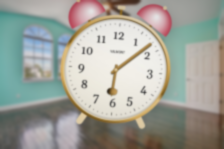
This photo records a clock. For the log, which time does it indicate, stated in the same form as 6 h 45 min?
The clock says 6 h 08 min
